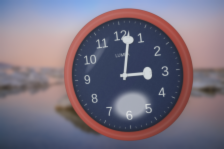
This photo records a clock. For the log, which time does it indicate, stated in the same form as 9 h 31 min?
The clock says 3 h 02 min
